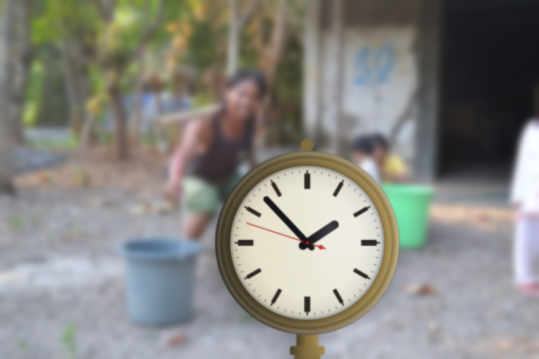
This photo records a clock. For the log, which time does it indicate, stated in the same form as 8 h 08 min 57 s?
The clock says 1 h 52 min 48 s
